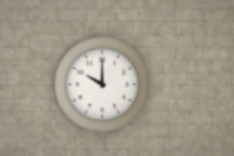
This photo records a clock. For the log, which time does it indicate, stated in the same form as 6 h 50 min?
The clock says 10 h 00 min
